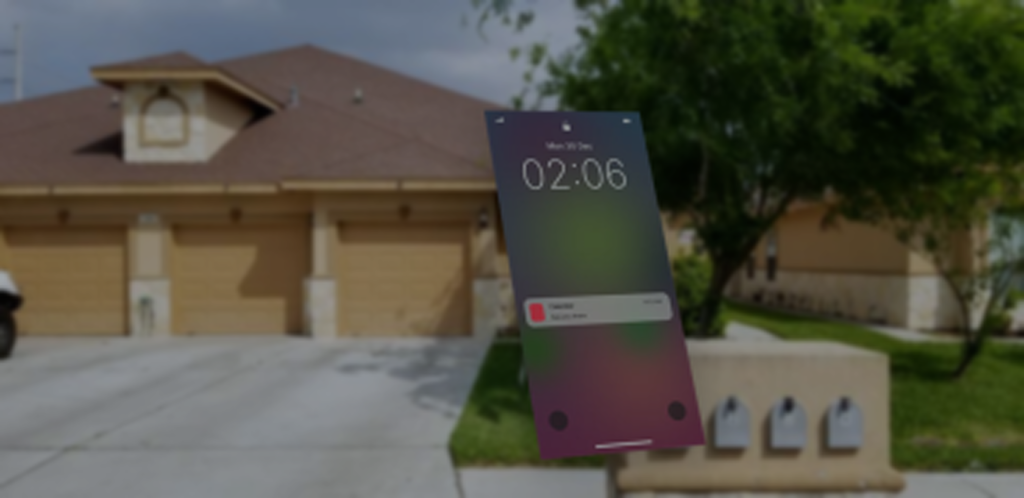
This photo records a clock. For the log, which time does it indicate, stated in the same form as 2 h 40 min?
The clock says 2 h 06 min
